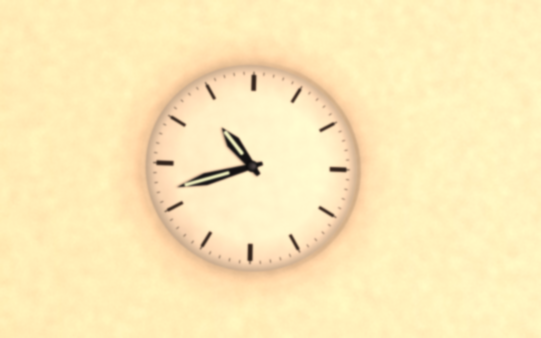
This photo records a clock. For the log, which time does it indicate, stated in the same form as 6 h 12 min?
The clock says 10 h 42 min
